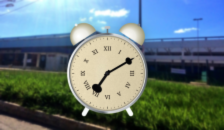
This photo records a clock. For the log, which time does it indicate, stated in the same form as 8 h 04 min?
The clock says 7 h 10 min
